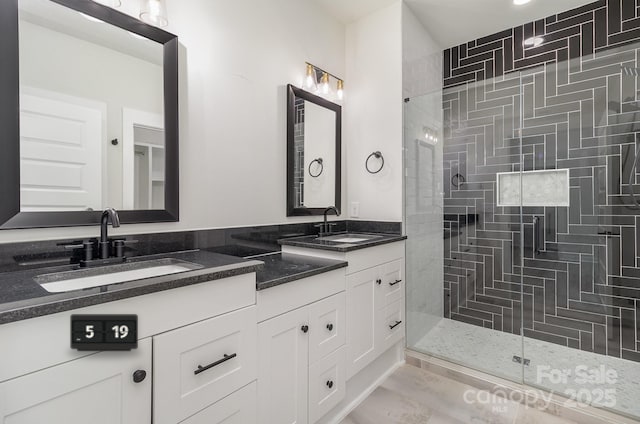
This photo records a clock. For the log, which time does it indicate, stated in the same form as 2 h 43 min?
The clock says 5 h 19 min
